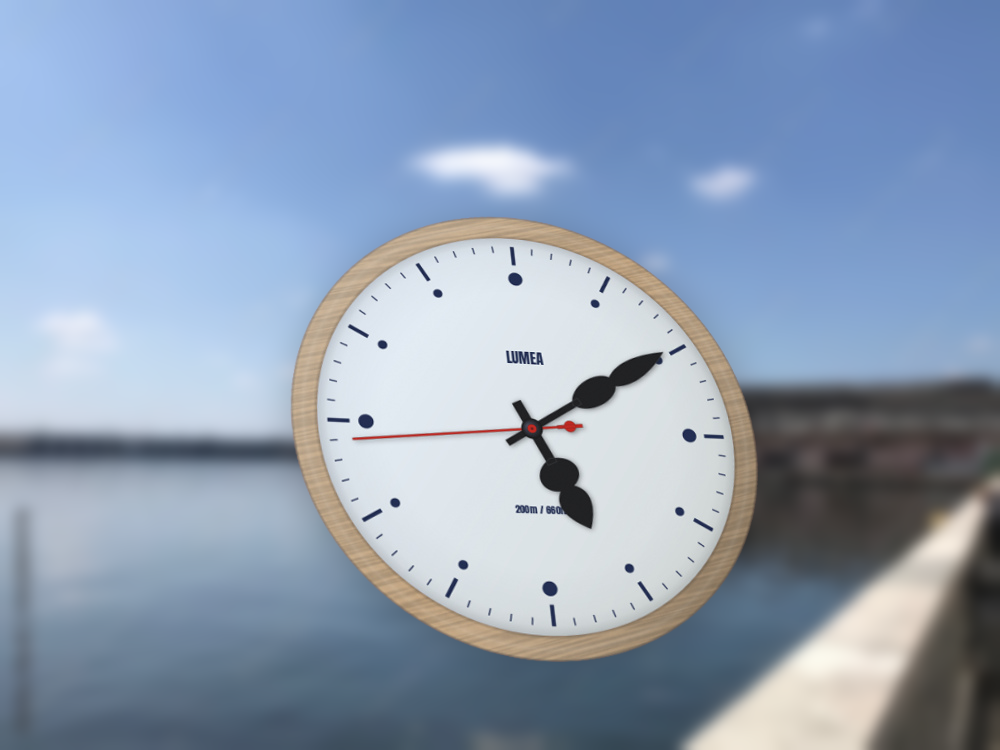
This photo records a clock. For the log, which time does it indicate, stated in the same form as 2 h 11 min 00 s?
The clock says 5 h 09 min 44 s
